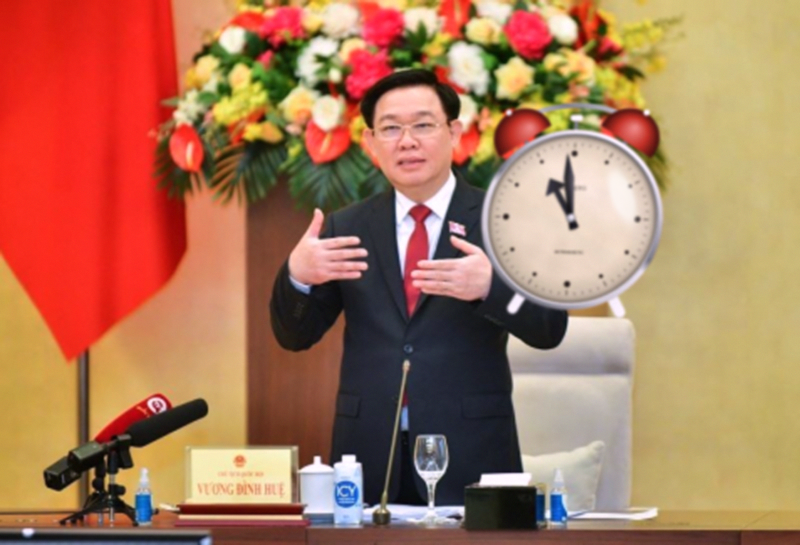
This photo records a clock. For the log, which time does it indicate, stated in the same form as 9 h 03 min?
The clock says 10 h 59 min
